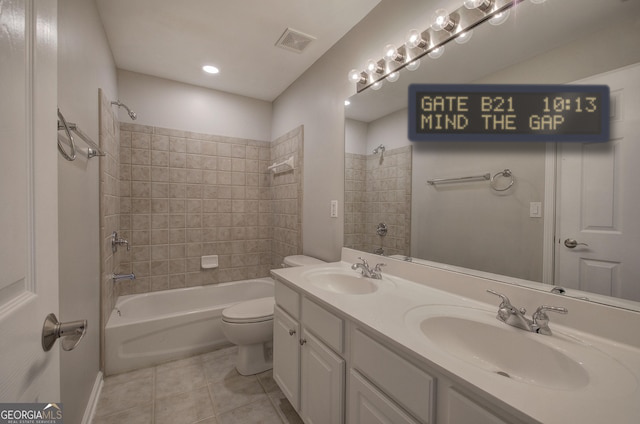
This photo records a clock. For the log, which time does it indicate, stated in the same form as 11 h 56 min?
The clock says 10 h 13 min
